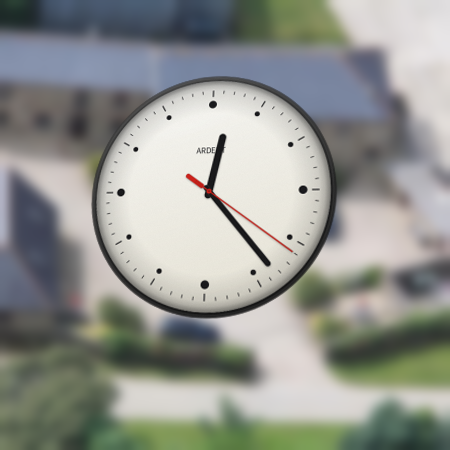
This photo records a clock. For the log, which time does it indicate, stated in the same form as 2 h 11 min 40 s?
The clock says 12 h 23 min 21 s
